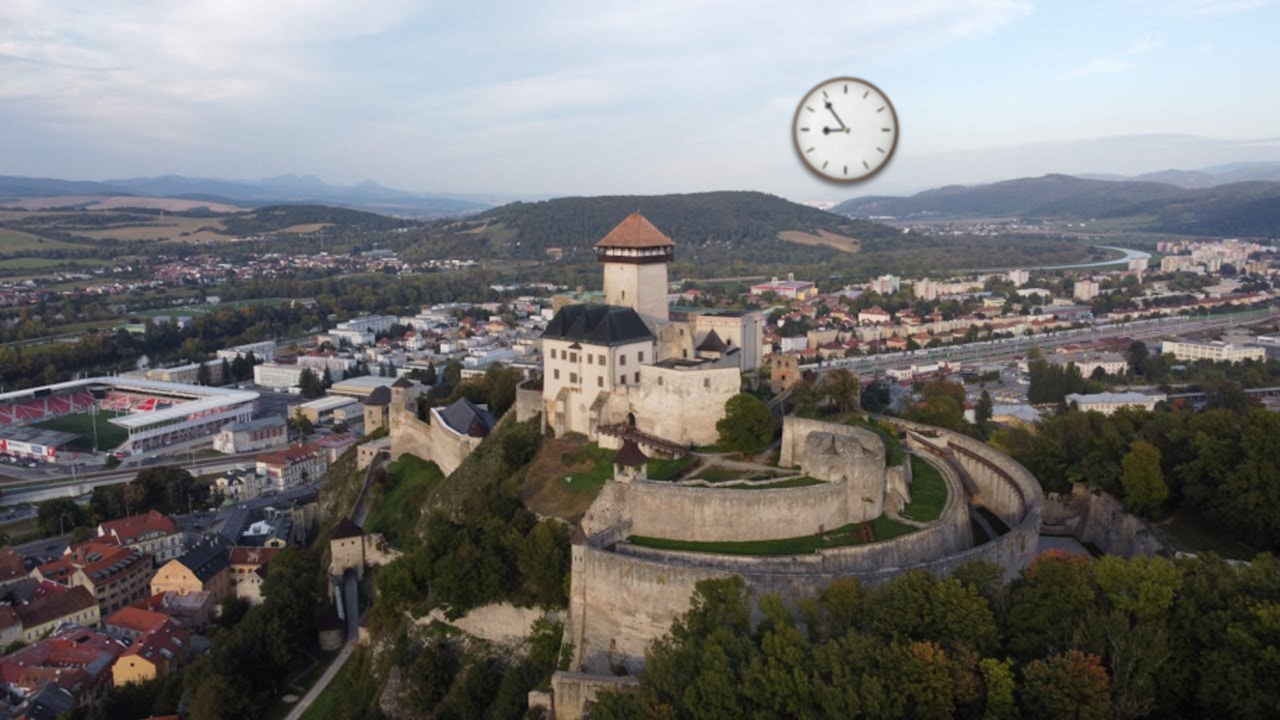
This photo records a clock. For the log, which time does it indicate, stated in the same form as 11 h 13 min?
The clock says 8 h 54 min
